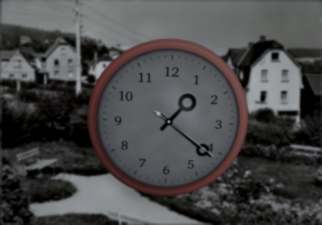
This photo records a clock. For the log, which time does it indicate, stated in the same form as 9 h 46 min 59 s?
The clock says 1 h 21 min 21 s
